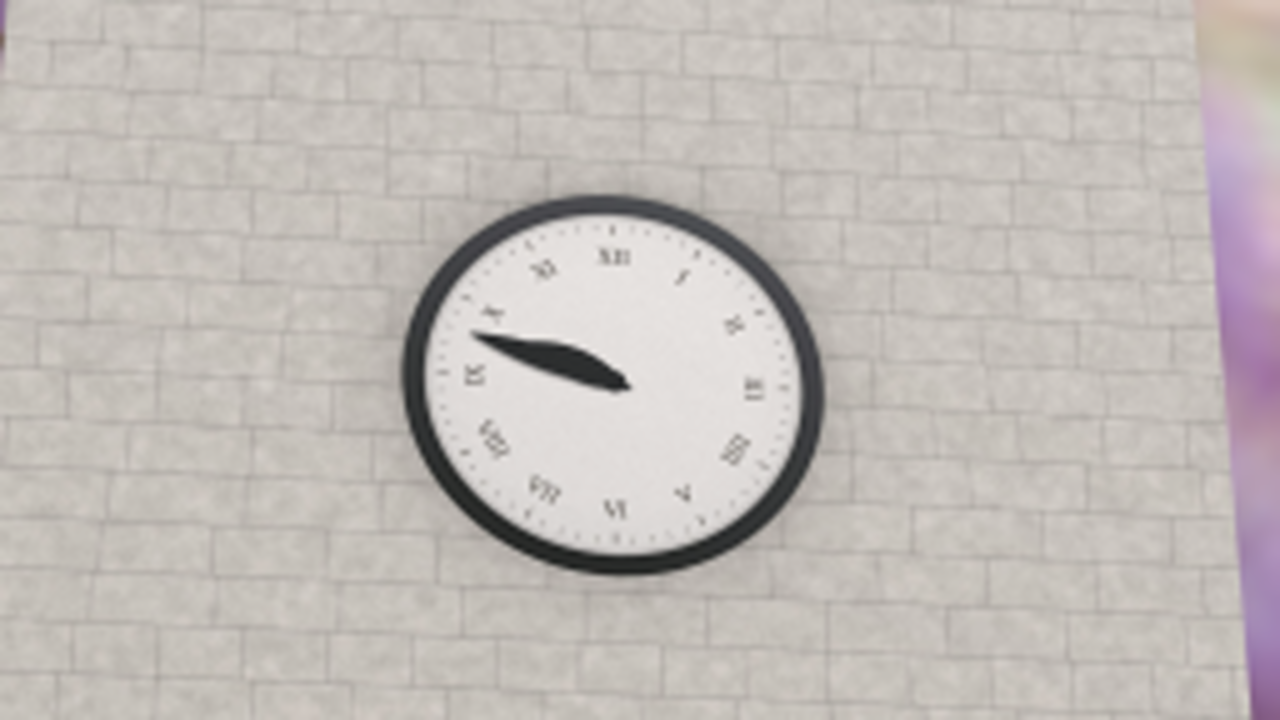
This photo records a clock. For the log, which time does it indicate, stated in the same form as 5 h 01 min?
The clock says 9 h 48 min
